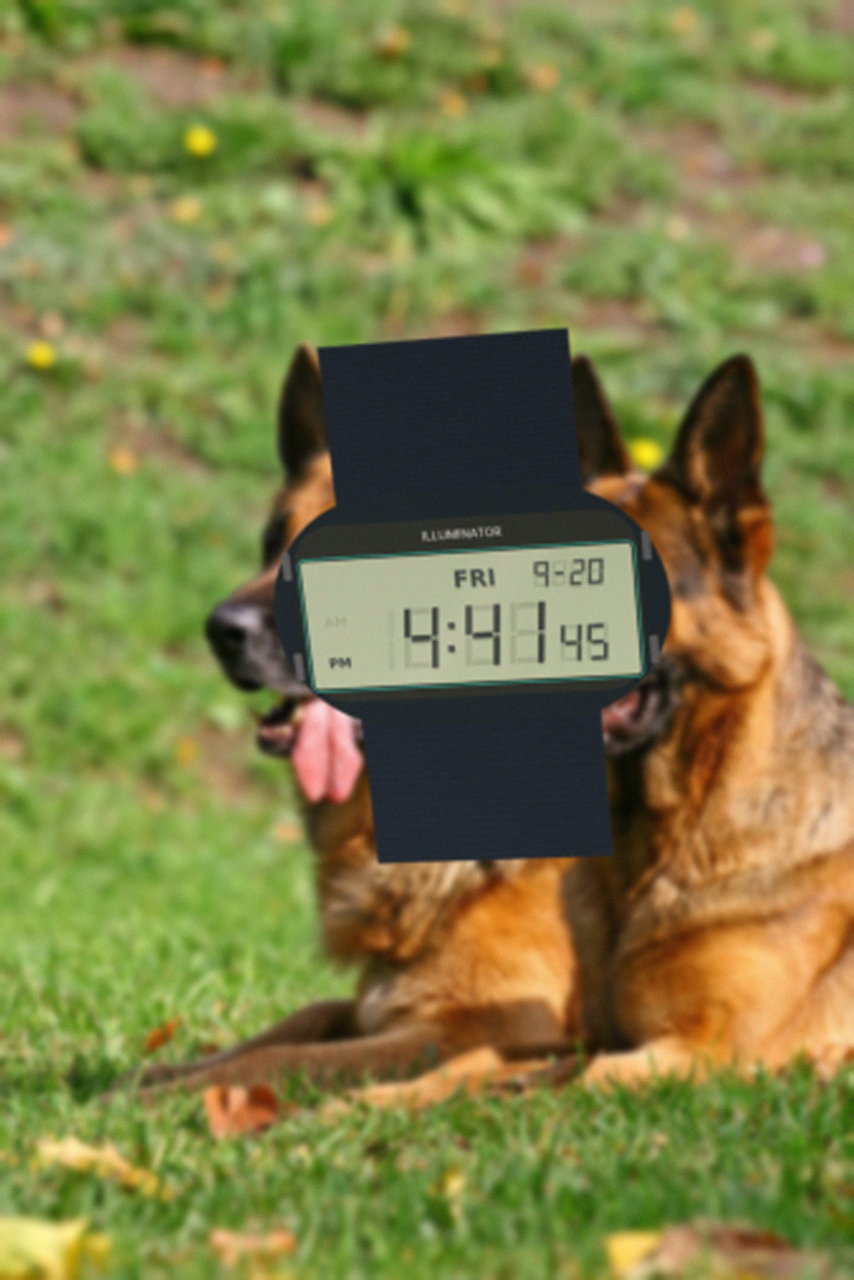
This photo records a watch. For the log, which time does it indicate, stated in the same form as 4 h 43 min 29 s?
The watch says 4 h 41 min 45 s
